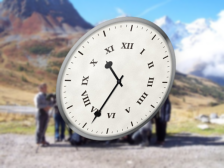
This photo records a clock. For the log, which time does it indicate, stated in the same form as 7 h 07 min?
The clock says 10 h 34 min
